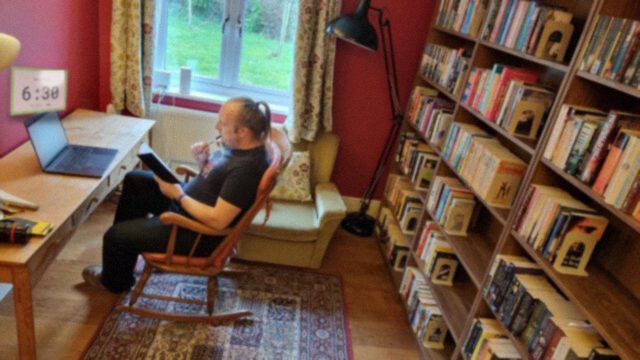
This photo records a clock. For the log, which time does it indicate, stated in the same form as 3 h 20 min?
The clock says 6 h 30 min
